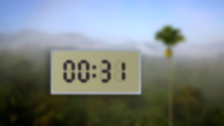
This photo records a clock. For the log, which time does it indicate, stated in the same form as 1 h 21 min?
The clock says 0 h 31 min
